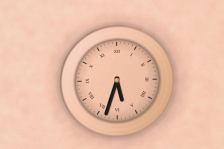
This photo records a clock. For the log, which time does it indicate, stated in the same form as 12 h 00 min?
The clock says 5 h 33 min
